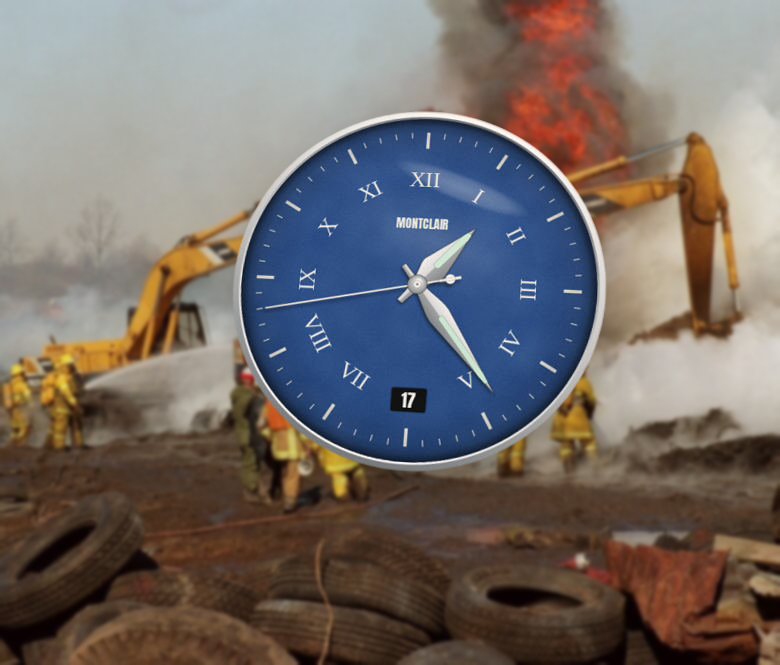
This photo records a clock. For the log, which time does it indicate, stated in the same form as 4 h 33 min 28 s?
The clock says 1 h 23 min 43 s
